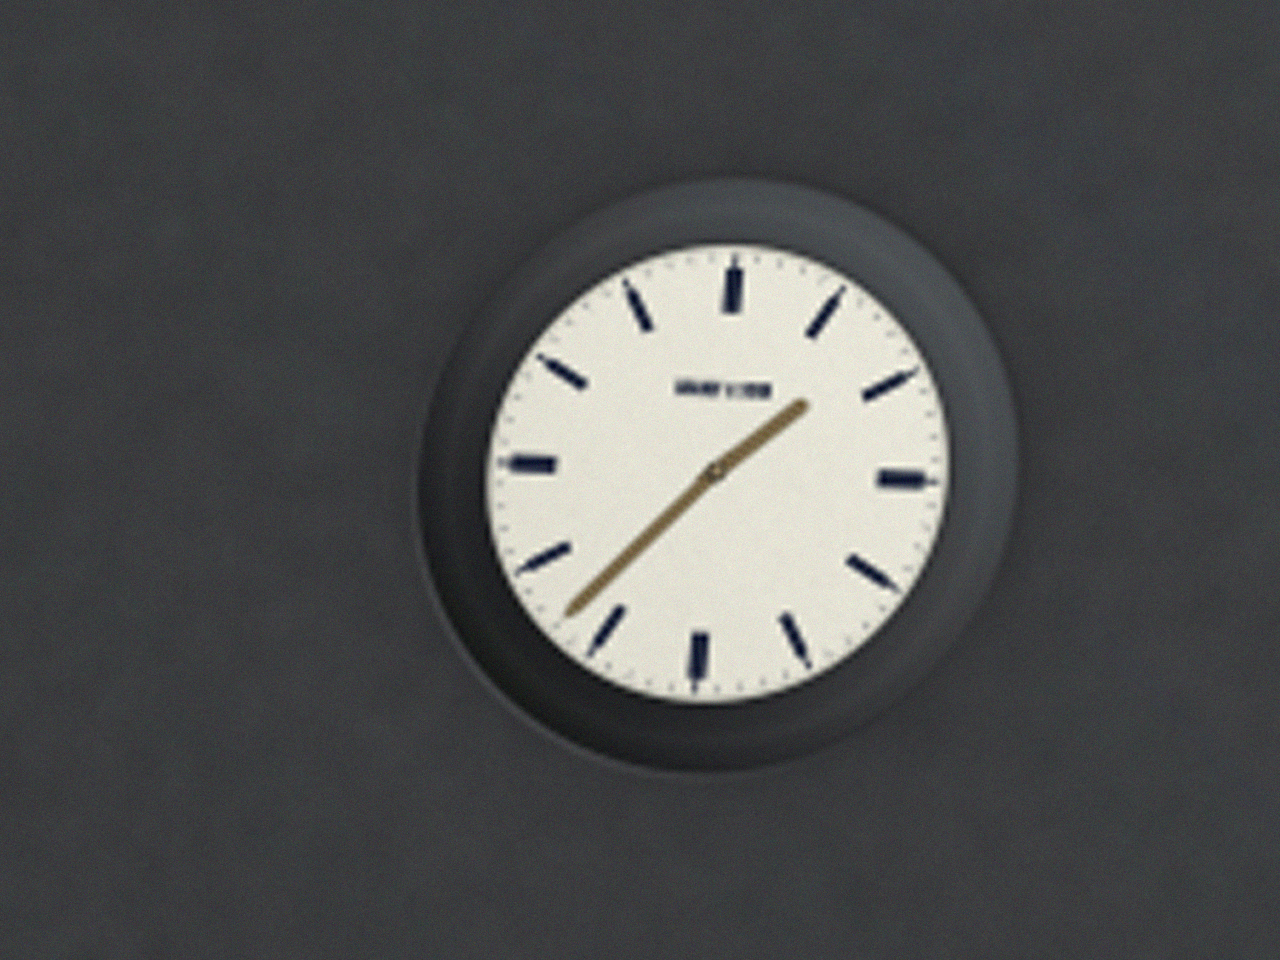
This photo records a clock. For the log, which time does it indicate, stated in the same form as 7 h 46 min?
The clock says 1 h 37 min
